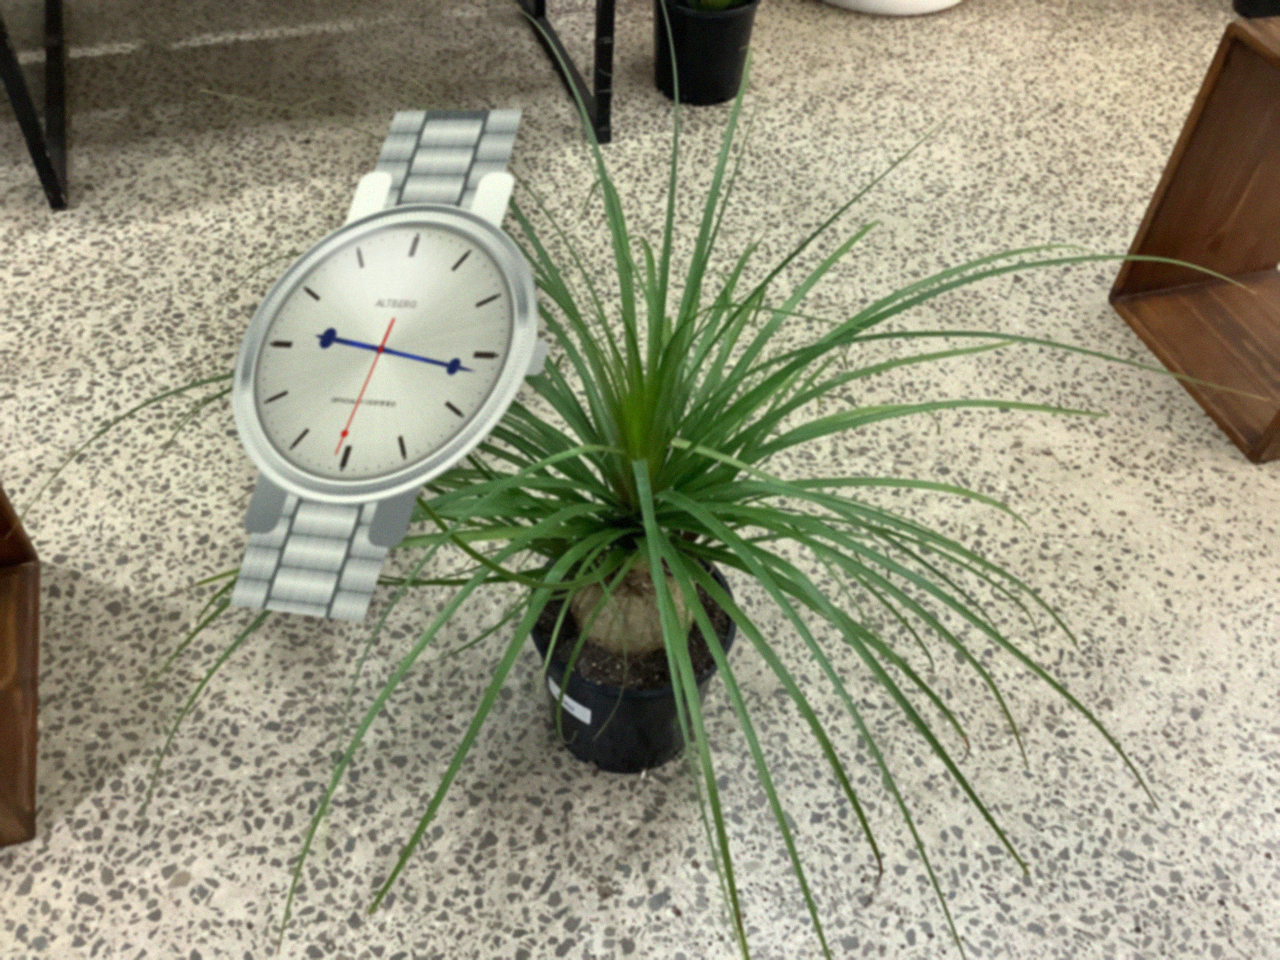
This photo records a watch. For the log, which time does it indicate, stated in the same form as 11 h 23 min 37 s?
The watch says 9 h 16 min 31 s
